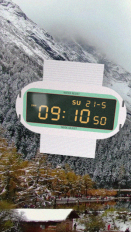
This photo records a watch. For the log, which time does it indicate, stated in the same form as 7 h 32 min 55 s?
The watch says 9 h 10 min 50 s
